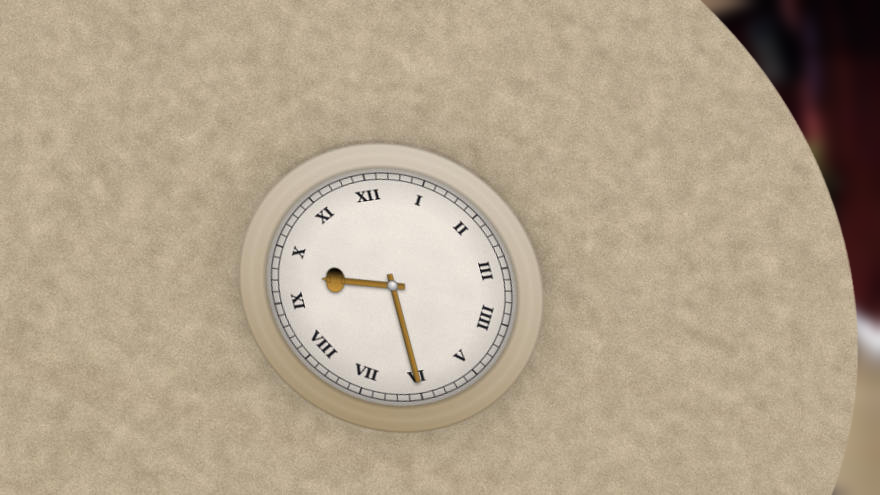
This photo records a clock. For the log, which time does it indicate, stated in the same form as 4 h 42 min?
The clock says 9 h 30 min
